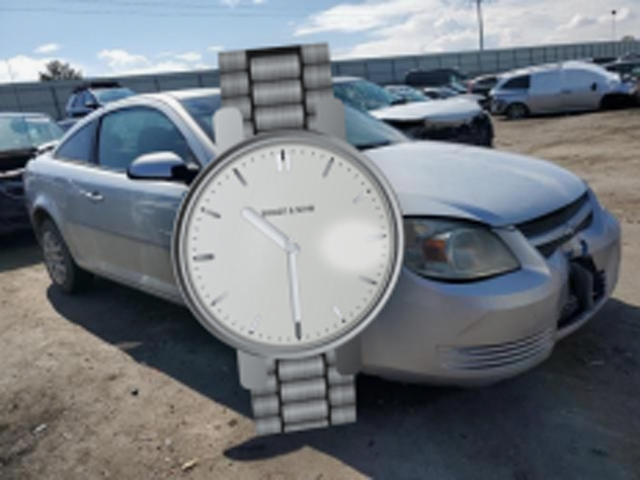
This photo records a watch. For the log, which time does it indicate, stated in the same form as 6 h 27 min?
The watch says 10 h 30 min
